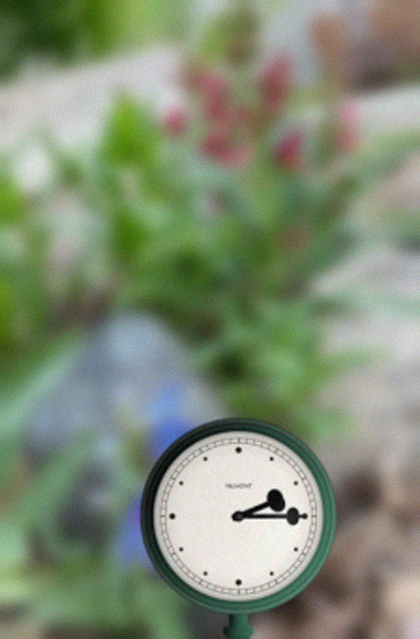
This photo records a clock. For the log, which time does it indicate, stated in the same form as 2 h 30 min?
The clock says 2 h 15 min
